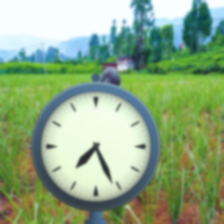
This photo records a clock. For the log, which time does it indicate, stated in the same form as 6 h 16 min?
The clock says 7 h 26 min
